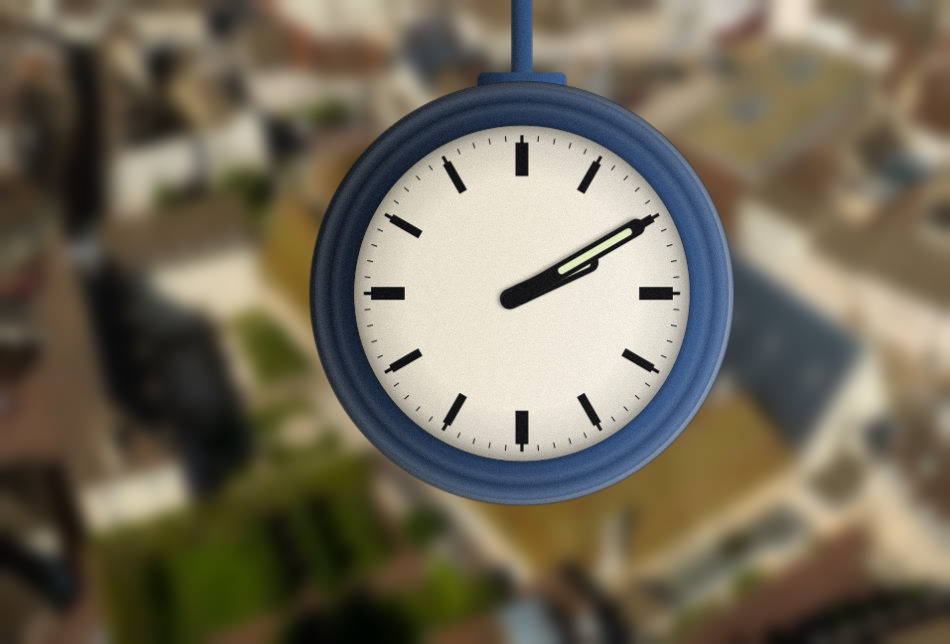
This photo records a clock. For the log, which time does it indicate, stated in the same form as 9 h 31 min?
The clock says 2 h 10 min
